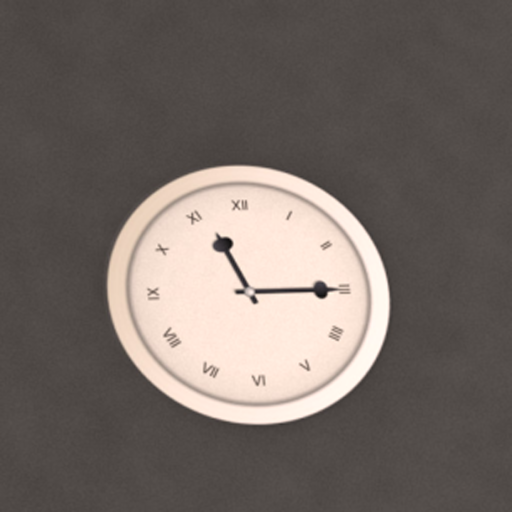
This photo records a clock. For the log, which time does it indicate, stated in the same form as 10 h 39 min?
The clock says 11 h 15 min
